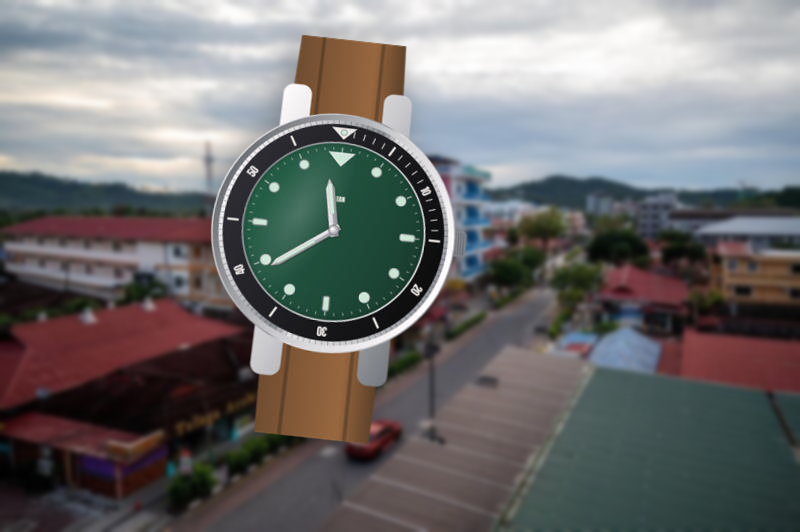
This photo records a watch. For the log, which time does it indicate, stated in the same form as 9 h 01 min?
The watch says 11 h 39 min
